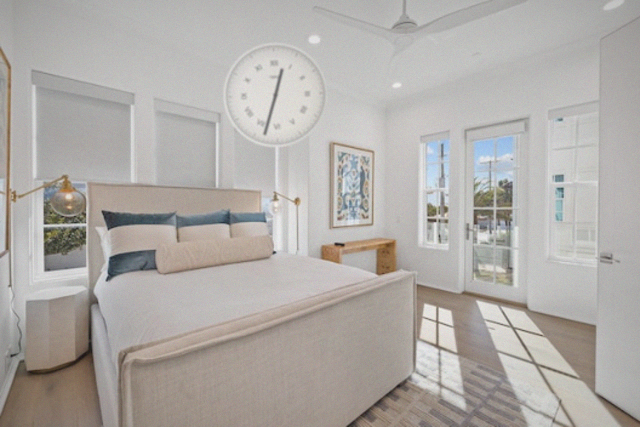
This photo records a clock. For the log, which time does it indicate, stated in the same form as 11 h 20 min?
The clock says 12 h 33 min
